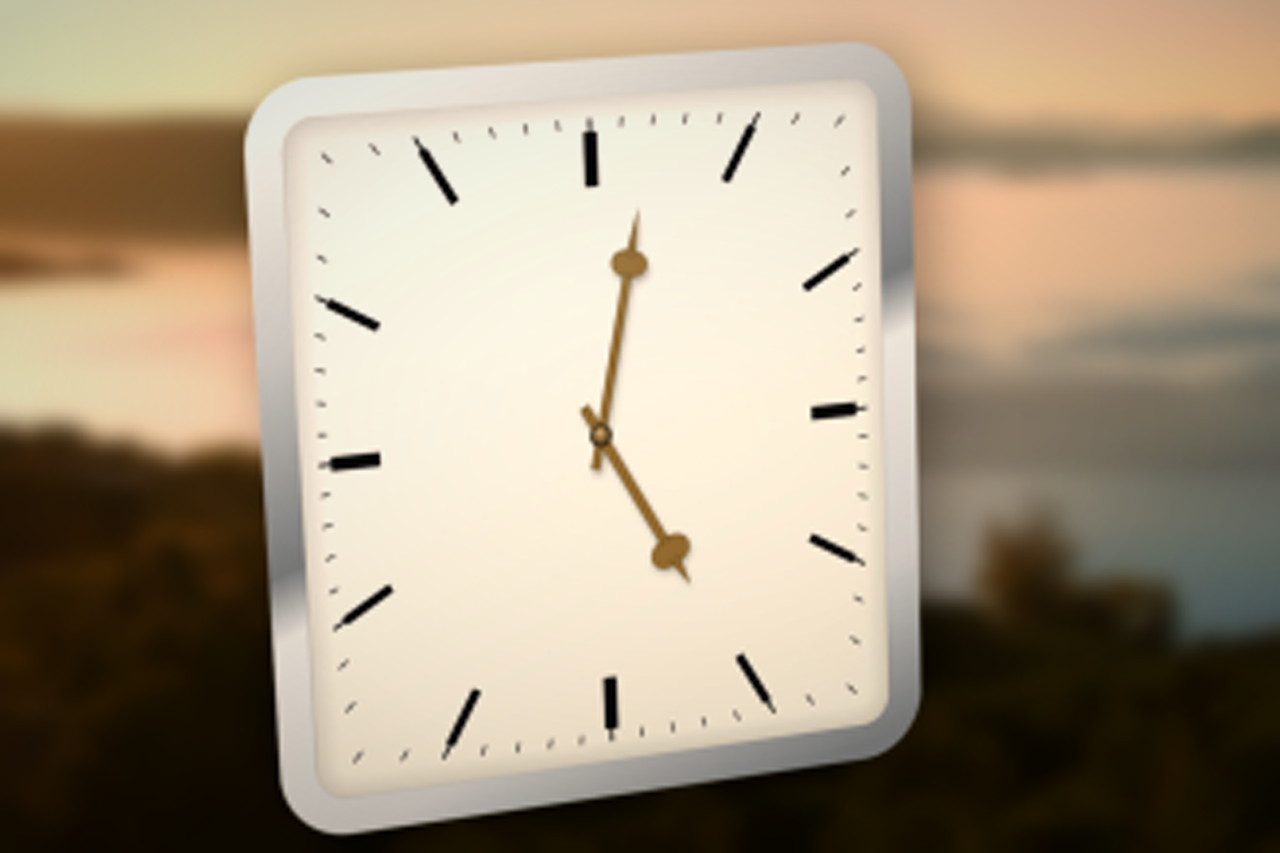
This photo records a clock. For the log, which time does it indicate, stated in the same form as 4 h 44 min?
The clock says 5 h 02 min
